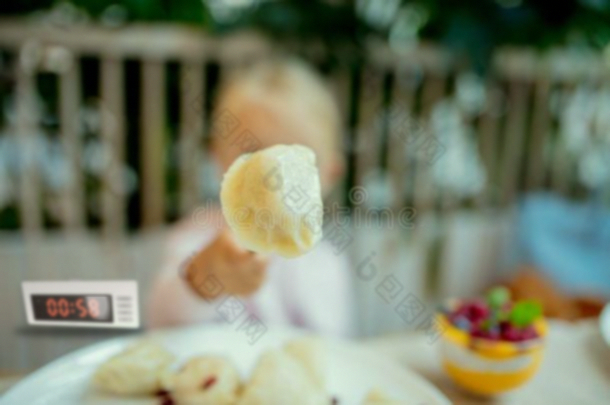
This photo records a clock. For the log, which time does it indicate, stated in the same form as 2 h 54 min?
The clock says 0 h 58 min
